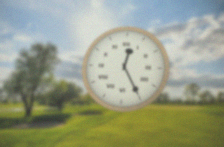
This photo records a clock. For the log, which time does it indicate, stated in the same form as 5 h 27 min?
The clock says 12 h 25 min
